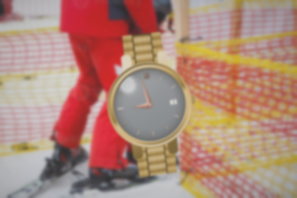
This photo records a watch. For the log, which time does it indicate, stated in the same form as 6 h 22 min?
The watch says 8 h 58 min
